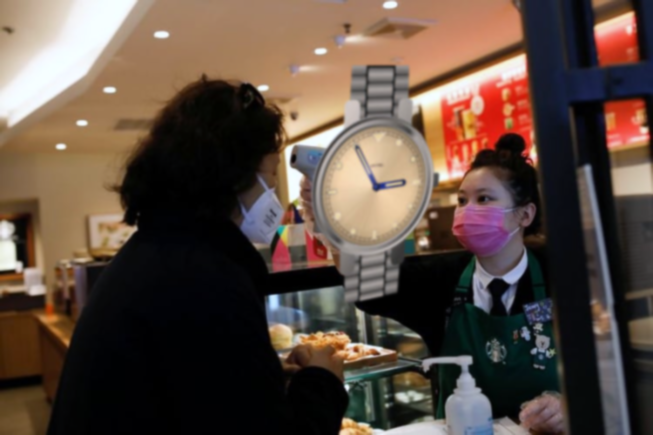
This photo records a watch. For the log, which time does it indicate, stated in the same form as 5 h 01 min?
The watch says 2 h 55 min
